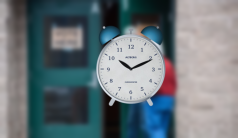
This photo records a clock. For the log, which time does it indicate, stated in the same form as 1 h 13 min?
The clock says 10 h 11 min
